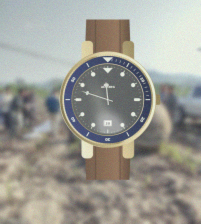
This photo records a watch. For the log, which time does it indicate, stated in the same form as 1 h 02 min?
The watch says 11 h 48 min
